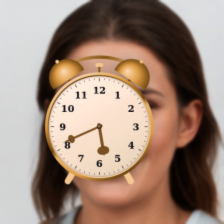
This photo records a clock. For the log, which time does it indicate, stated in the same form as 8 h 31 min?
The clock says 5 h 41 min
